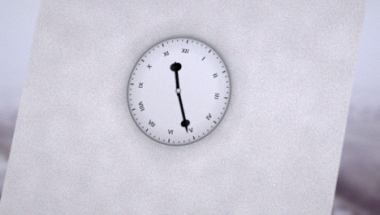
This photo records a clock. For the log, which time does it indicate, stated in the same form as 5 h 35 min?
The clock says 11 h 26 min
